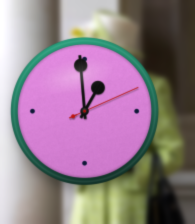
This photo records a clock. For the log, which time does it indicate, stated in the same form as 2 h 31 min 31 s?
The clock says 12 h 59 min 11 s
